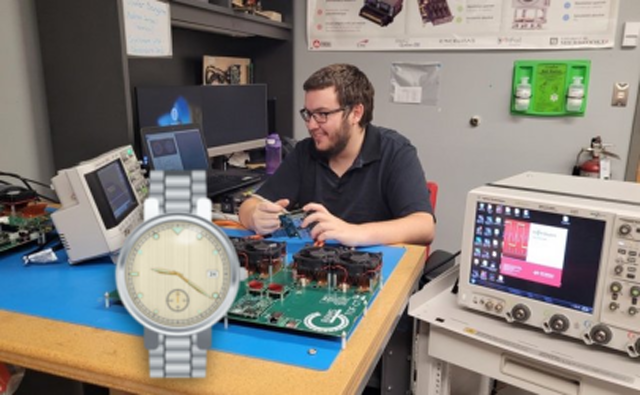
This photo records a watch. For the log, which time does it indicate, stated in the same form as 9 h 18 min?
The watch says 9 h 21 min
